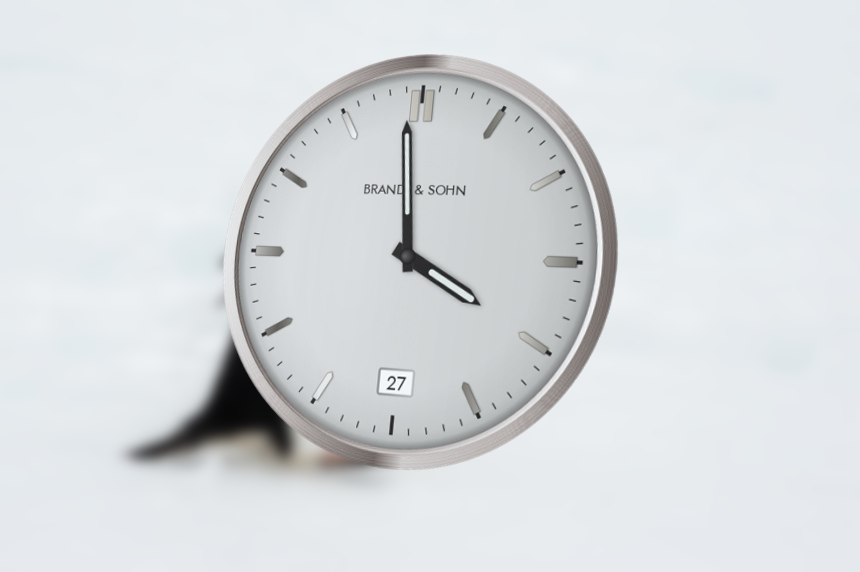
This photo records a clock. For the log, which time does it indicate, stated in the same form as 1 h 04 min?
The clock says 3 h 59 min
